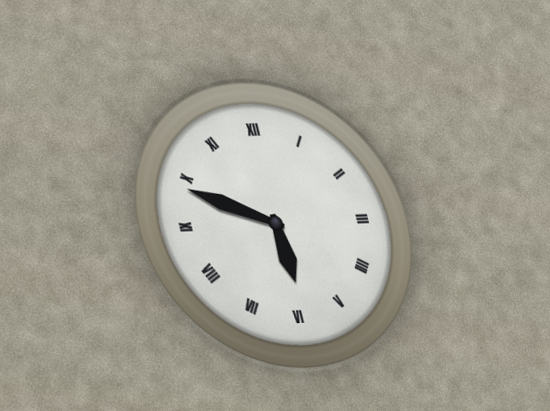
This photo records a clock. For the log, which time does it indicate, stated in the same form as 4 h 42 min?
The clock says 5 h 49 min
